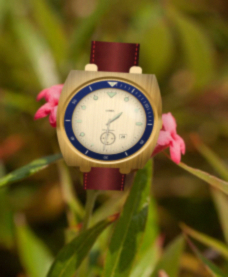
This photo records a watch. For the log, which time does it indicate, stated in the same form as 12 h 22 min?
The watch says 1 h 31 min
